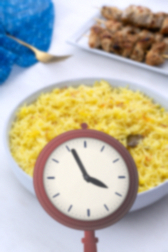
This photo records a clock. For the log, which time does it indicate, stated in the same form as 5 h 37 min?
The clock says 3 h 56 min
